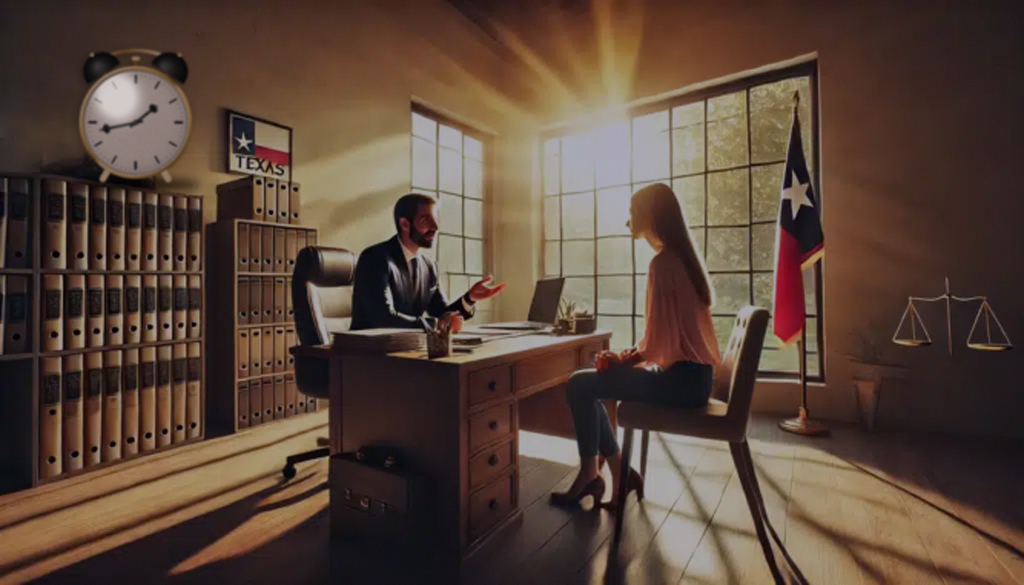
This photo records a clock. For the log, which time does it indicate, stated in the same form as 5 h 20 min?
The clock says 1 h 43 min
